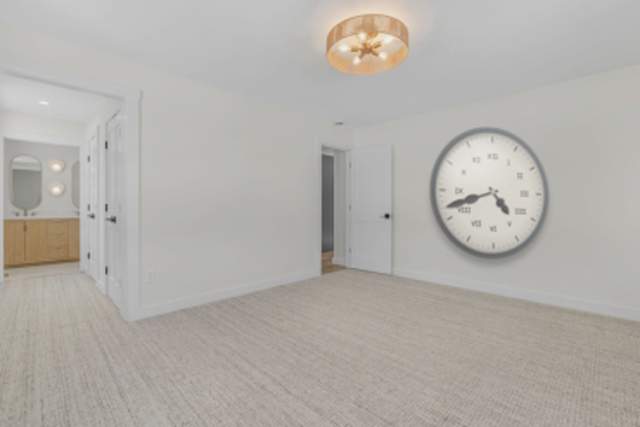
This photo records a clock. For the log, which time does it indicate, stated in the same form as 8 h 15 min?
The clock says 4 h 42 min
